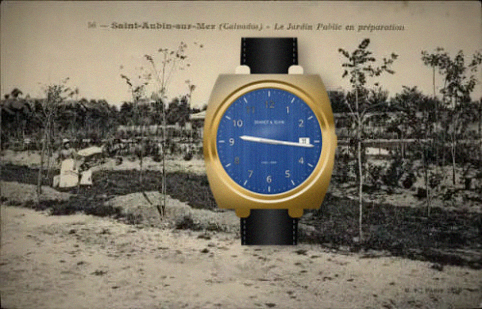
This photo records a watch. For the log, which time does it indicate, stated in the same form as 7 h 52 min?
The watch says 9 h 16 min
